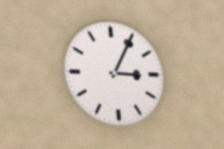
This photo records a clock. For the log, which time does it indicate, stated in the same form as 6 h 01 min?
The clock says 3 h 05 min
